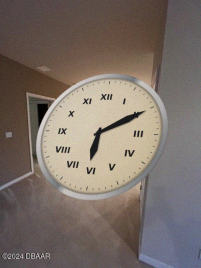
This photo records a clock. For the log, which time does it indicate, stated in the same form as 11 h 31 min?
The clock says 6 h 10 min
